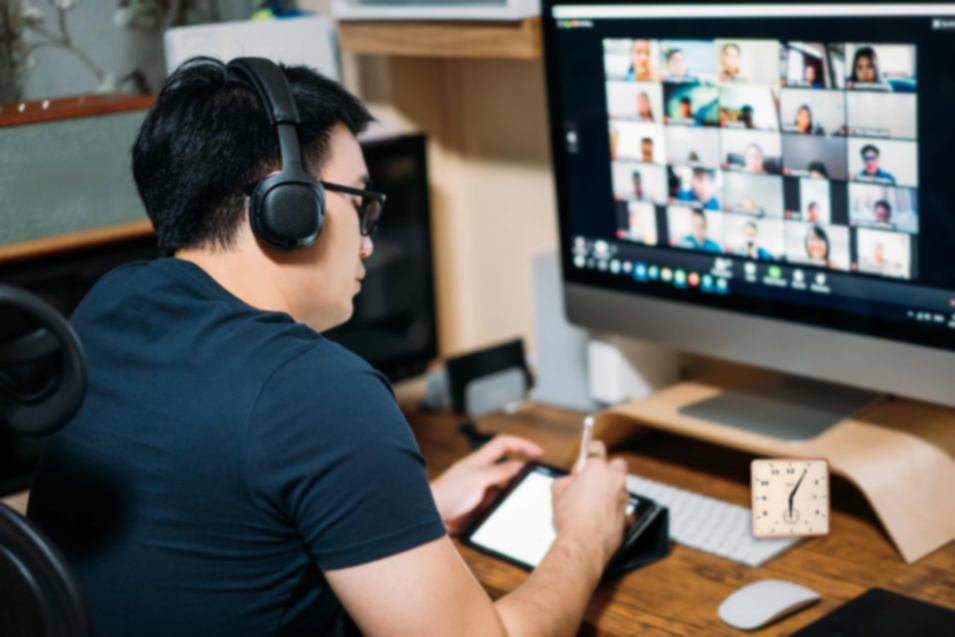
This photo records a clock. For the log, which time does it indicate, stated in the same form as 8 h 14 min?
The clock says 6 h 05 min
